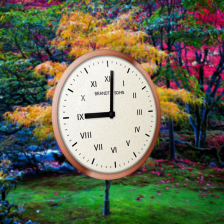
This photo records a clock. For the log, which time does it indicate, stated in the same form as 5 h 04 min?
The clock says 9 h 01 min
